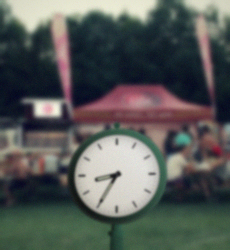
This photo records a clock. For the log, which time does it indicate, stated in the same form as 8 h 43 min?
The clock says 8 h 35 min
